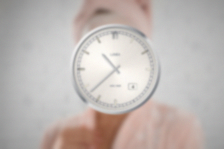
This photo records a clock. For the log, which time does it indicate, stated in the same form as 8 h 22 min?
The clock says 10 h 38 min
